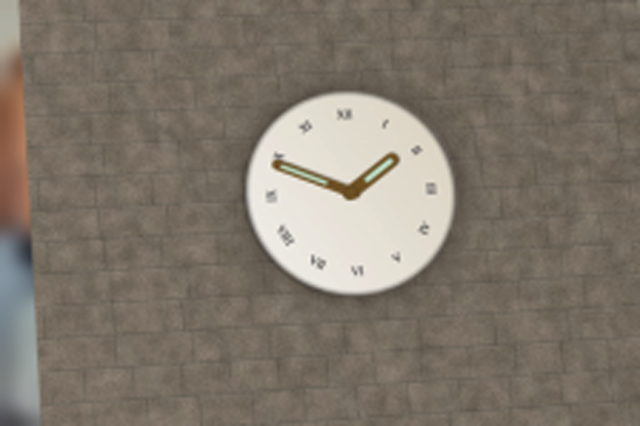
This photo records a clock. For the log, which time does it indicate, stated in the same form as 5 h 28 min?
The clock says 1 h 49 min
